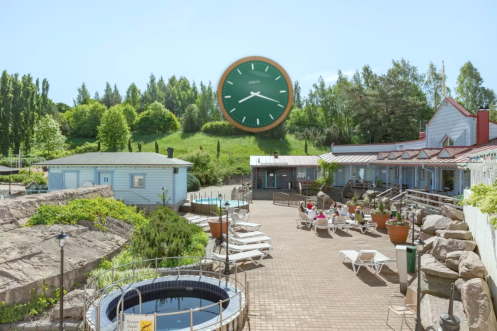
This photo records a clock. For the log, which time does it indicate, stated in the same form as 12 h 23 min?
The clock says 8 h 19 min
